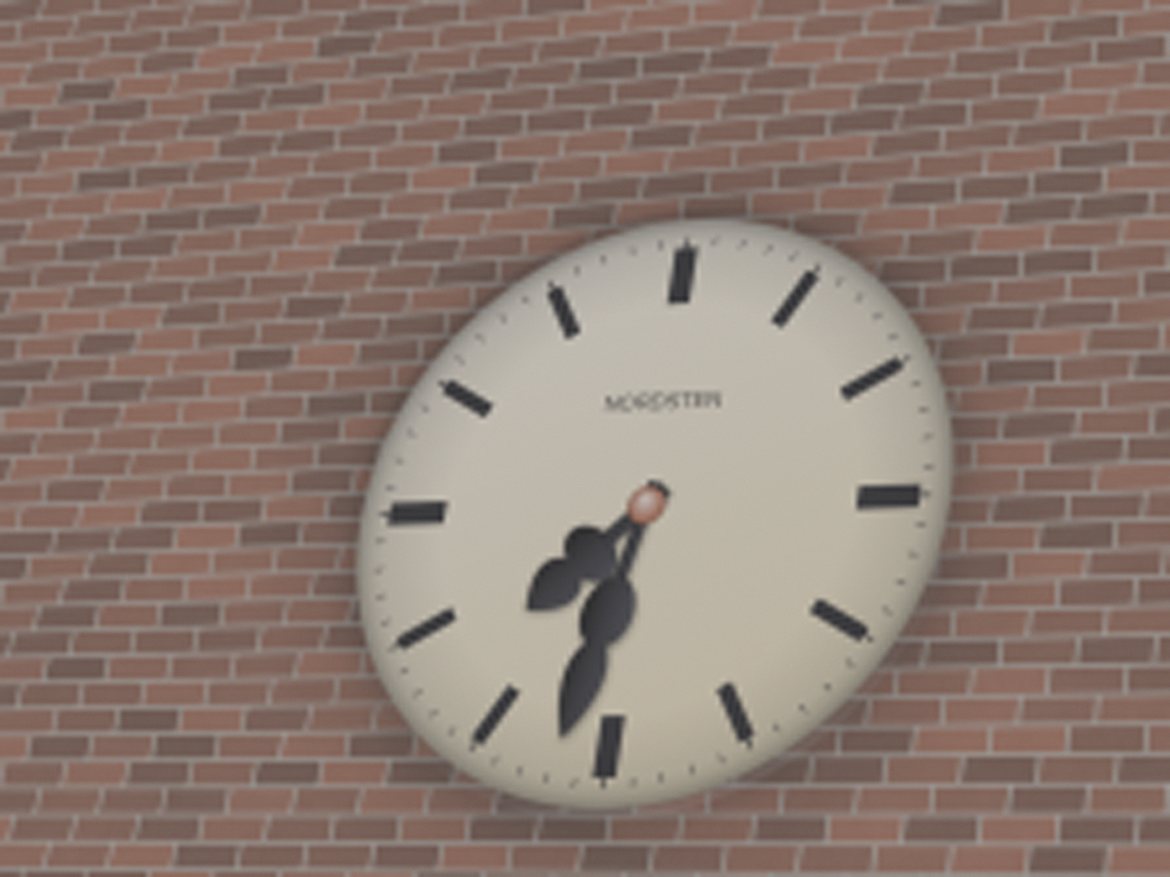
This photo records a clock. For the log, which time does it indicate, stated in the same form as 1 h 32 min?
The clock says 7 h 32 min
